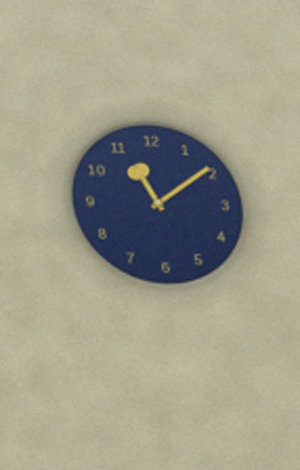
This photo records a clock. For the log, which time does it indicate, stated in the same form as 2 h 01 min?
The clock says 11 h 09 min
